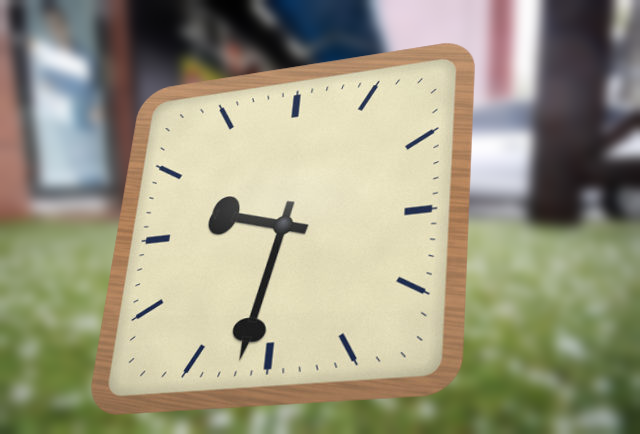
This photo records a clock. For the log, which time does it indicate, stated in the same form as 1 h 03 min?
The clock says 9 h 32 min
